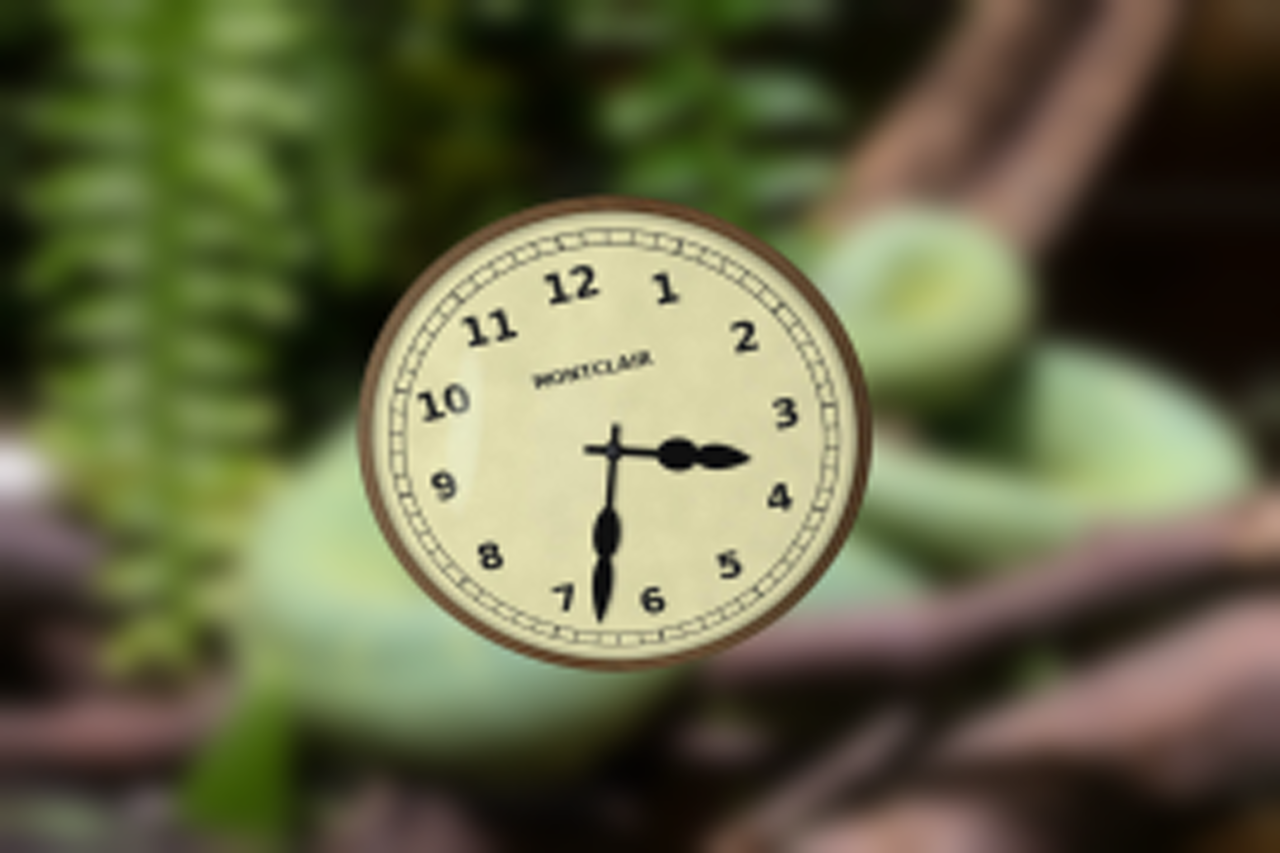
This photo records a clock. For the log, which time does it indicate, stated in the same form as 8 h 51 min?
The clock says 3 h 33 min
